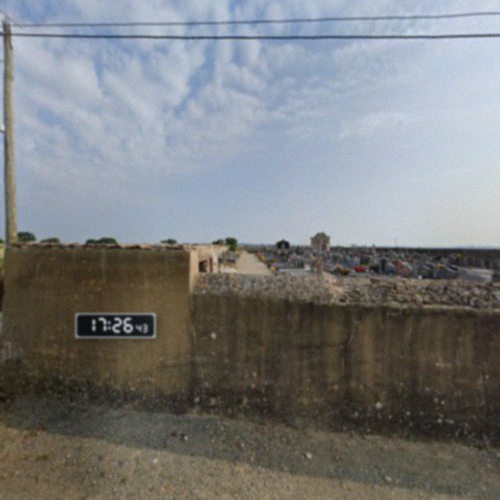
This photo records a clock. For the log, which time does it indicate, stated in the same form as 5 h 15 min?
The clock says 17 h 26 min
